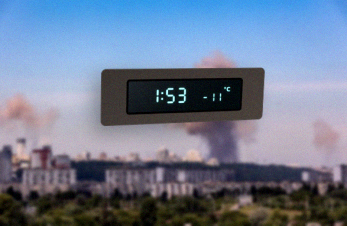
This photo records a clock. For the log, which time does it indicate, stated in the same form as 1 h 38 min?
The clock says 1 h 53 min
